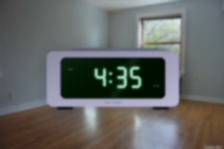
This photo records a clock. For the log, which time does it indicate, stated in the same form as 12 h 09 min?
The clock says 4 h 35 min
